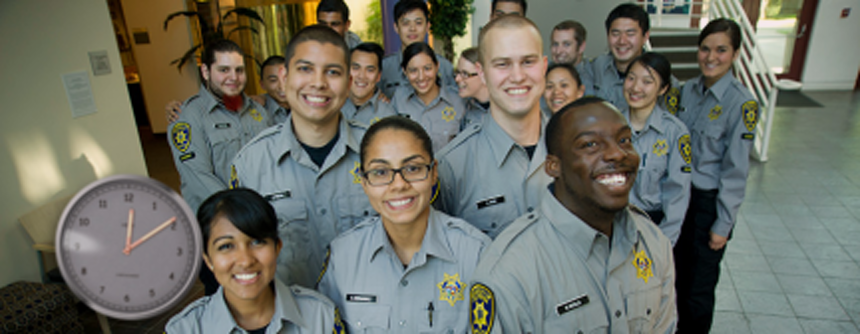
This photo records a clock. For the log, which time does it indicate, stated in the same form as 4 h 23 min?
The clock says 12 h 09 min
